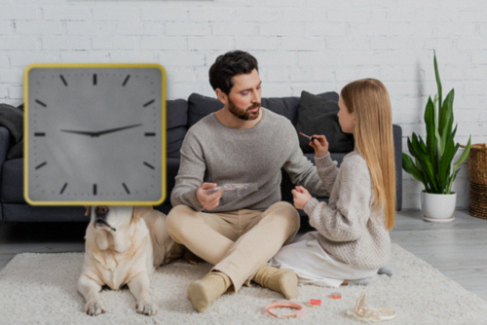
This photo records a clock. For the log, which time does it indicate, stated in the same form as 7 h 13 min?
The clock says 9 h 13 min
